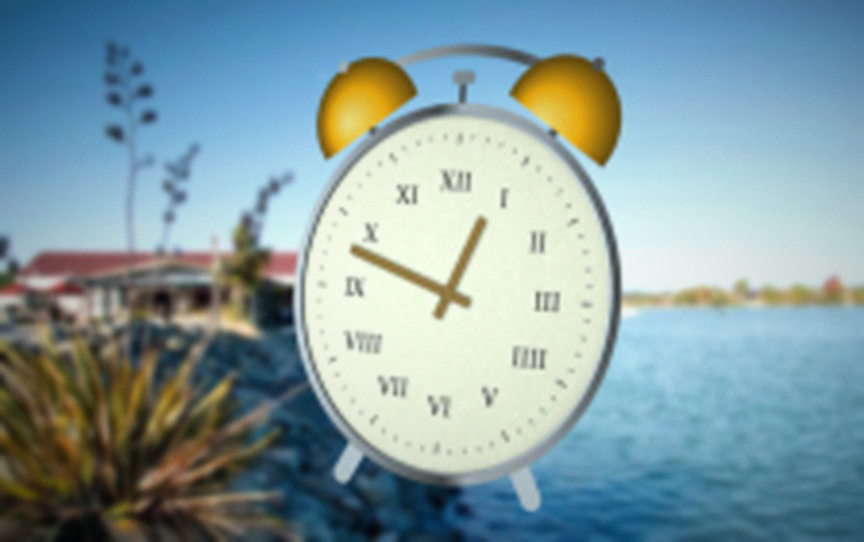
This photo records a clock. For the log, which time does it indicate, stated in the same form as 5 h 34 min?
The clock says 12 h 48 min
